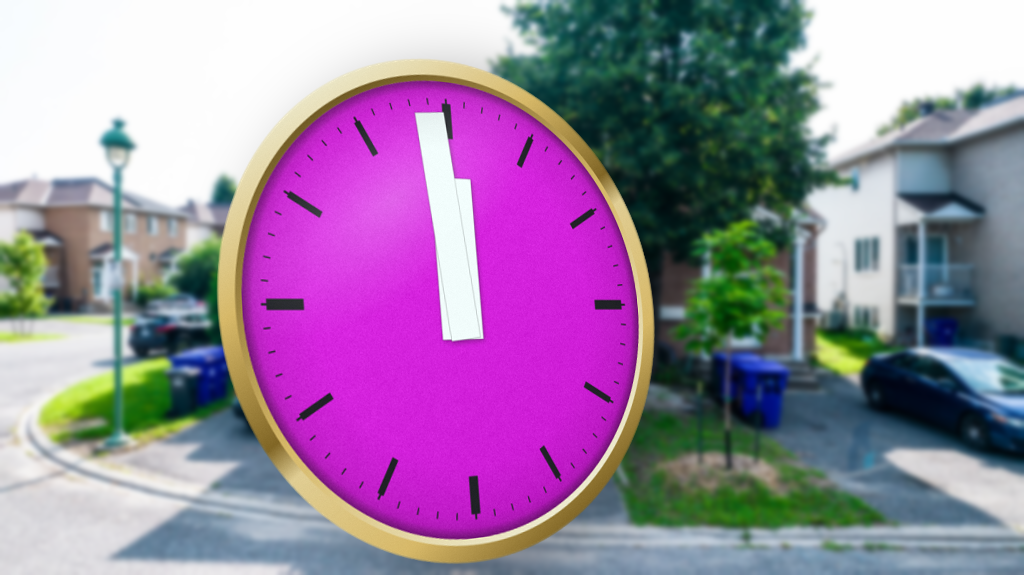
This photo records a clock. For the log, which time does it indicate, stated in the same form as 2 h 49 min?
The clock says 11 h 59 min
